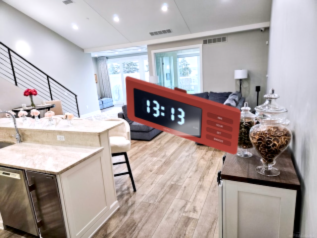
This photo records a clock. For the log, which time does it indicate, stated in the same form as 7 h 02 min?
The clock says 13 h 13 min
